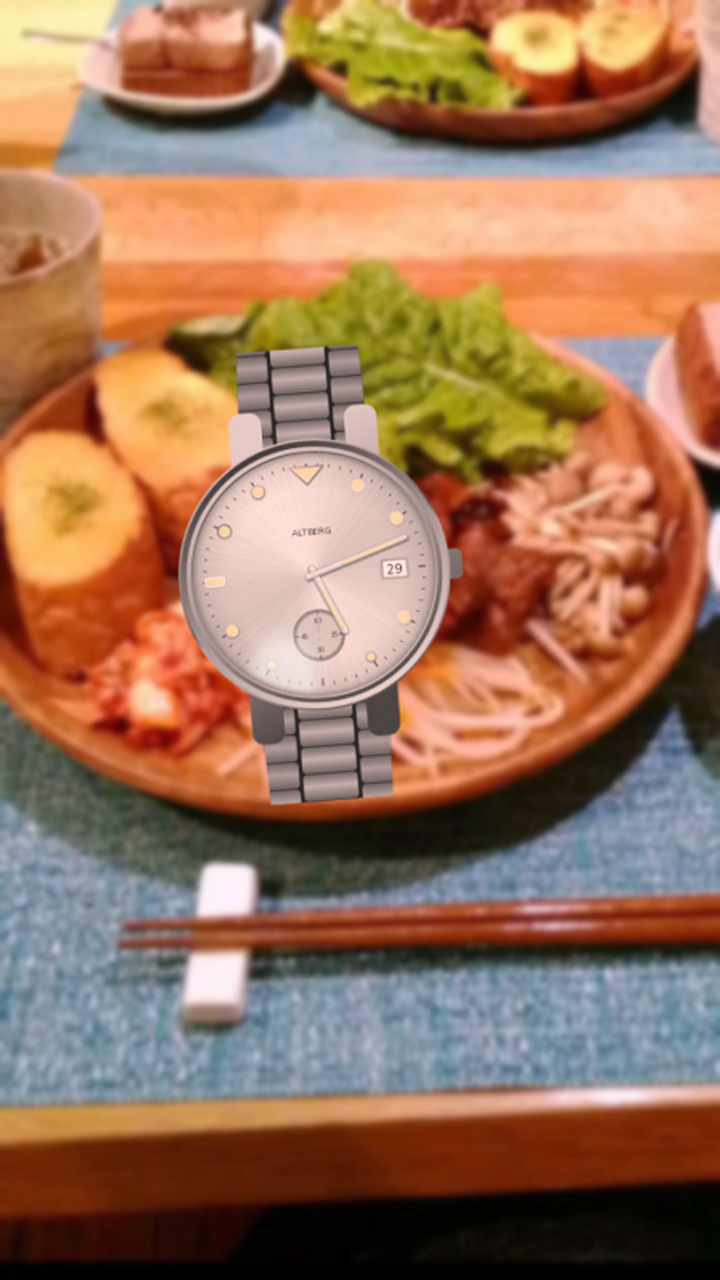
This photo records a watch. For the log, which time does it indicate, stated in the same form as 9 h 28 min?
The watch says 5 h 12 min
